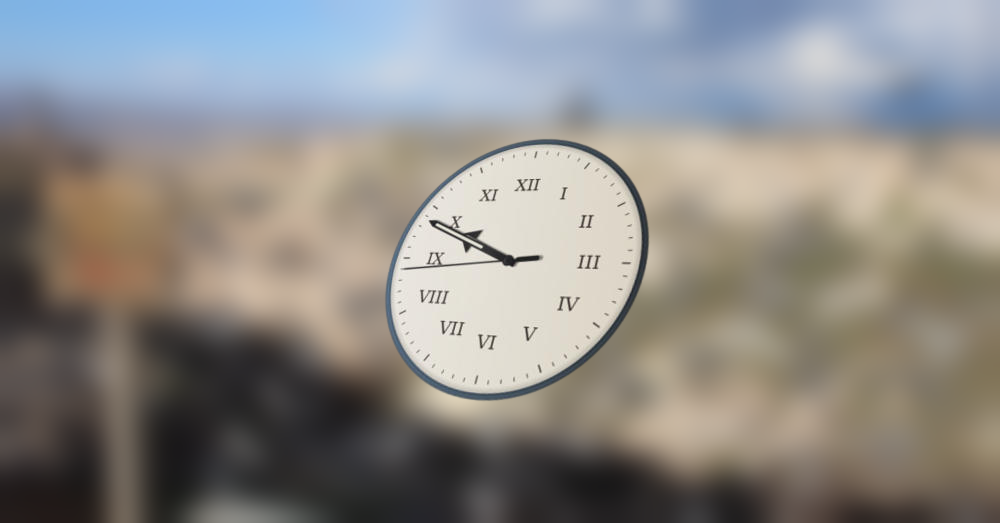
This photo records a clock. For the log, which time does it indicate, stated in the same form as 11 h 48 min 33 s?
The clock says 9 h 48 min 44 s
